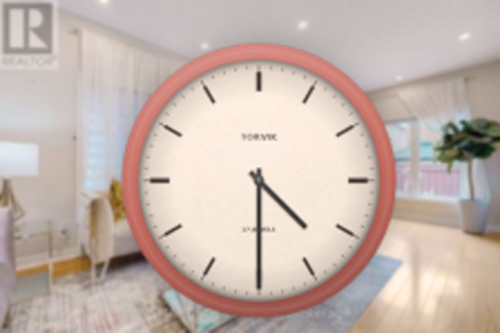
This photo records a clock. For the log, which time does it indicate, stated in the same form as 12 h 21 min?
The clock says 4 h 30 min
